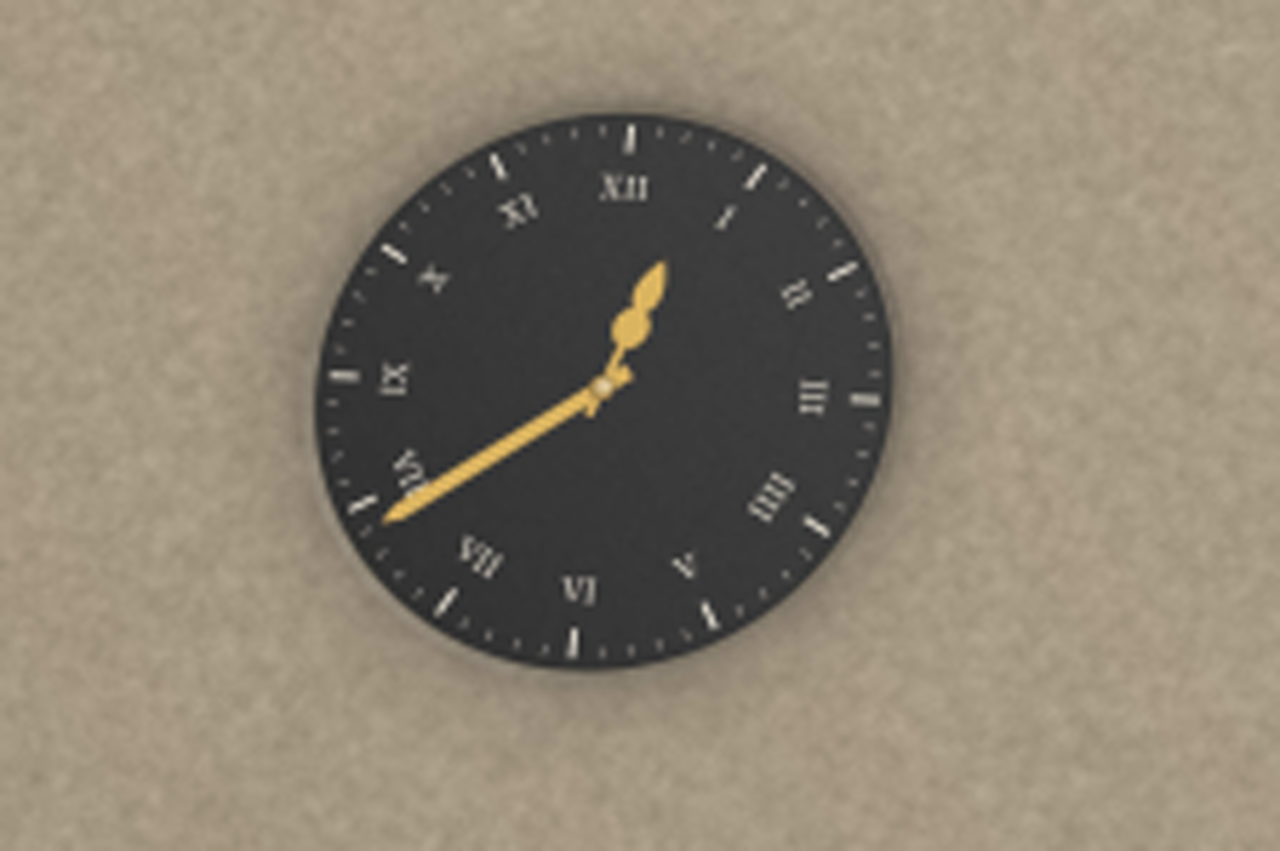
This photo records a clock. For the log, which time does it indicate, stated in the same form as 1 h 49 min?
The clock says 12 h 39 min
